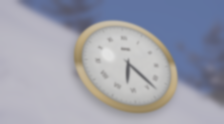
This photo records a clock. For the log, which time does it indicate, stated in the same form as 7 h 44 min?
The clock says 6 h 23 min
